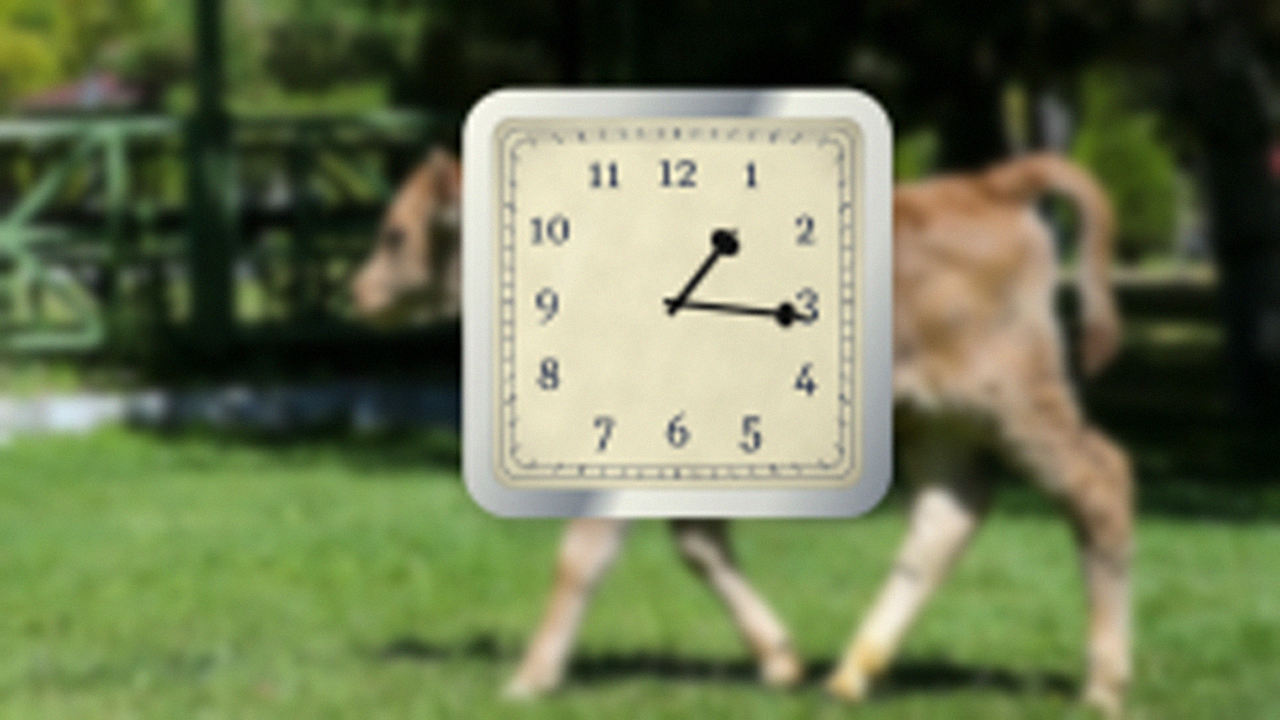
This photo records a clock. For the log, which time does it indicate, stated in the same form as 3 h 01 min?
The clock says 1 h 16 min
